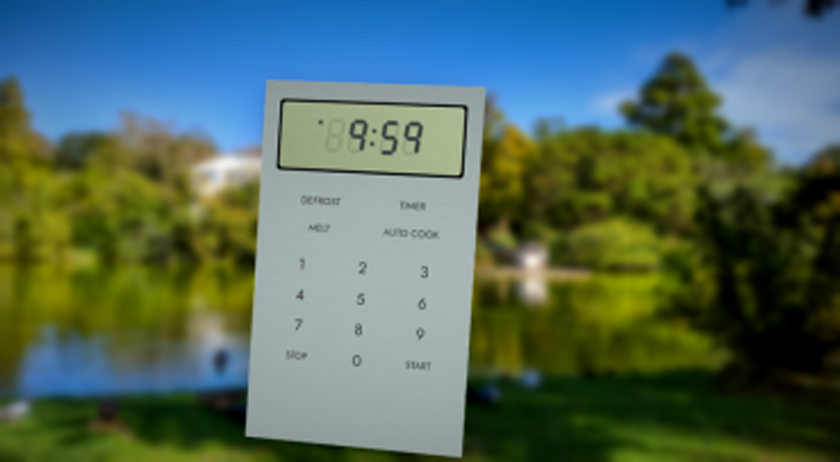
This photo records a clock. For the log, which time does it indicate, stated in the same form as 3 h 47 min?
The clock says 9 h 59 min
